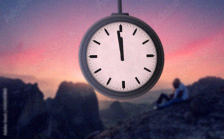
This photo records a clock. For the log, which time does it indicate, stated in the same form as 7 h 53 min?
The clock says 11 h 59 min
